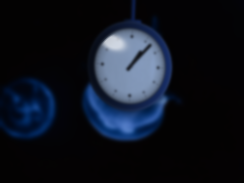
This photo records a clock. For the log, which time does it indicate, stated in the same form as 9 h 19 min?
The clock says 1 h 07 min
